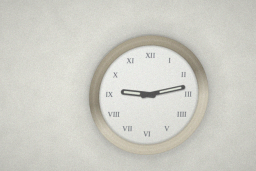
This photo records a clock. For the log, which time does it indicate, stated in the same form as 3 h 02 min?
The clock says 9 h 13 min
